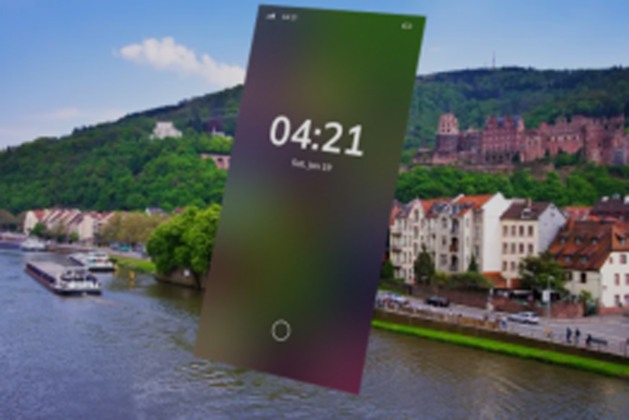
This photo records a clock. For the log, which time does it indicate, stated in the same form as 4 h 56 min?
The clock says 4 h 21 min
